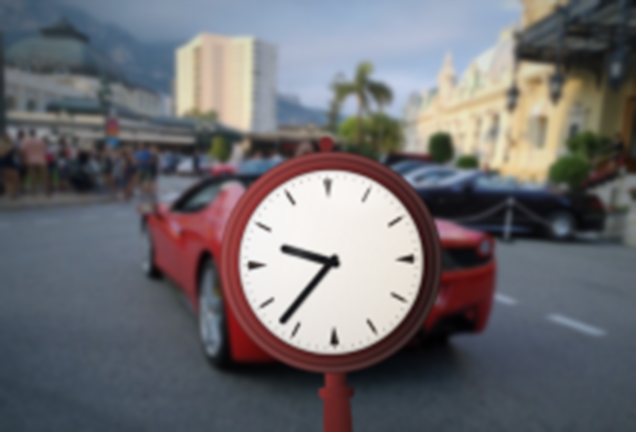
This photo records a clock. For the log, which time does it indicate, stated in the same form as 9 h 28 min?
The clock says 9 h 37 min
